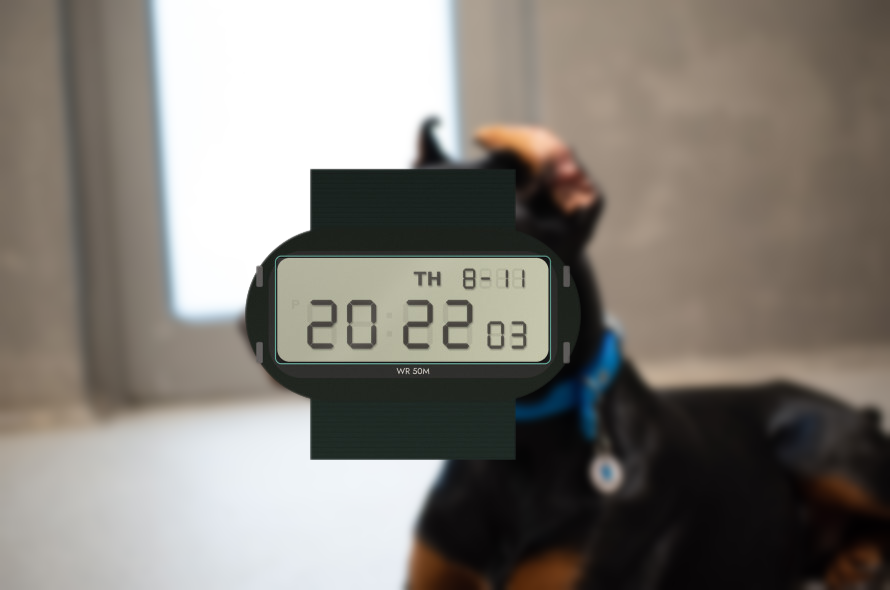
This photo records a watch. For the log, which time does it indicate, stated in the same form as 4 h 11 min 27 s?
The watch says 20 h 22 min 03 s
